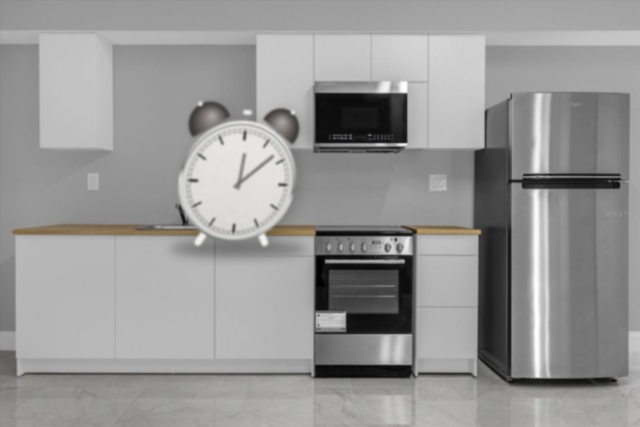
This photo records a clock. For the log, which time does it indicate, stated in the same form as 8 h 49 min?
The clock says 12 h 08 min
